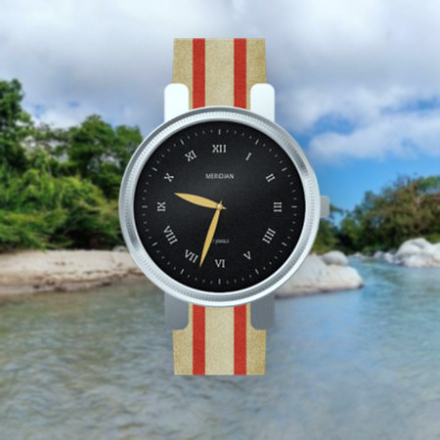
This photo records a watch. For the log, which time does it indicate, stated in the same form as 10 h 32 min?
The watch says 9 h 33 min
